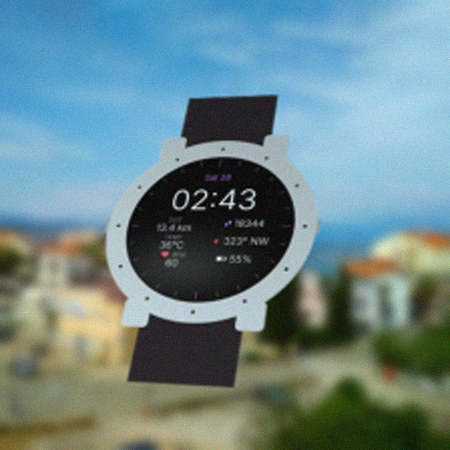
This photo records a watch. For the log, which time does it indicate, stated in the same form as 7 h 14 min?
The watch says 2 h 43 min
